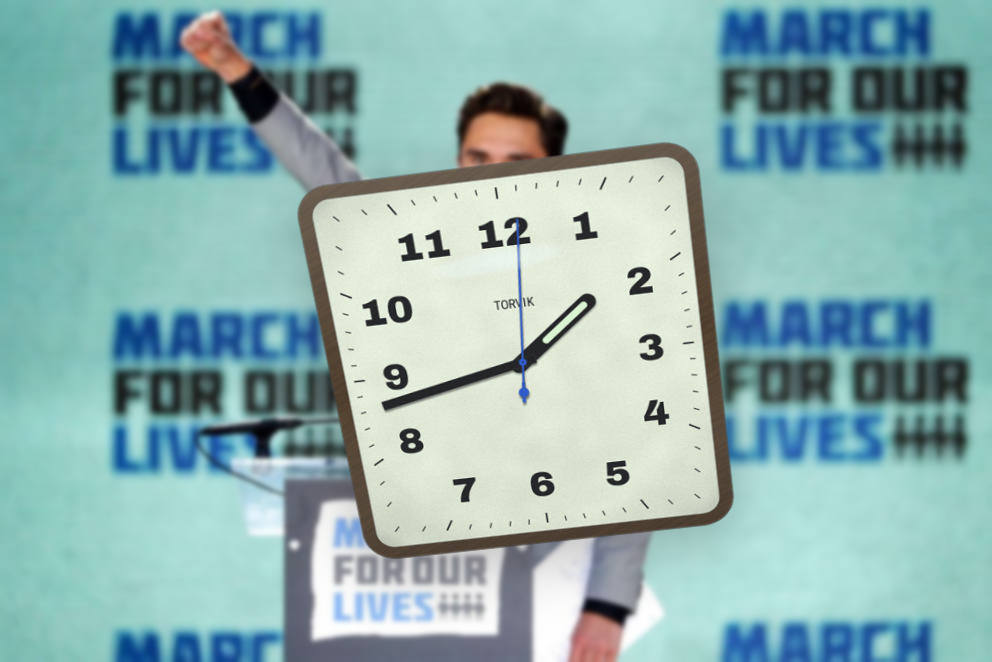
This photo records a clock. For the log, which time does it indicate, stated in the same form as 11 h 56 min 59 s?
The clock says 1 h 43 min 01 s
